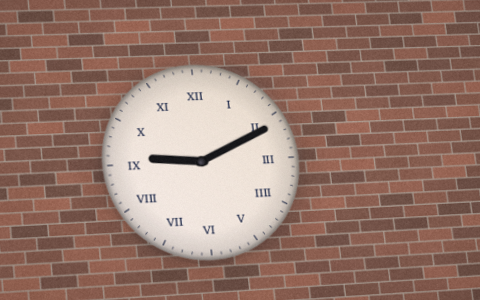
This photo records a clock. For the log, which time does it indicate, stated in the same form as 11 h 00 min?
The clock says 9 h 11 min
